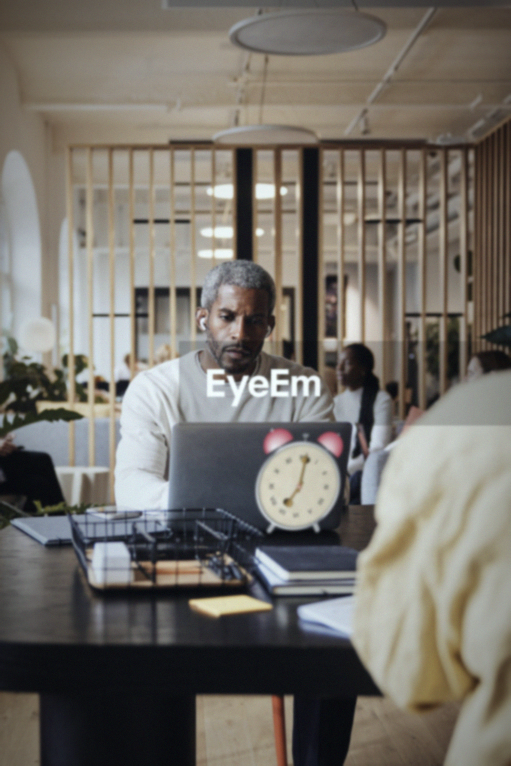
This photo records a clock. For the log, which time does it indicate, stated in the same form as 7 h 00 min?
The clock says 7 h 01 min
